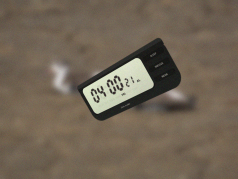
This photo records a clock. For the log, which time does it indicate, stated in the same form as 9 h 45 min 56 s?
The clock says 4 h 00 min 21 s
